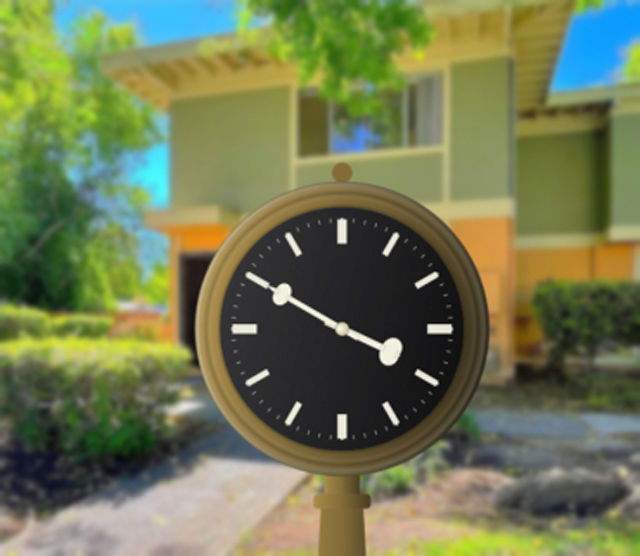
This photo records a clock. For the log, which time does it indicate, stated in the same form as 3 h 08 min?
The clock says 3 h 50 min
